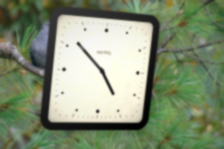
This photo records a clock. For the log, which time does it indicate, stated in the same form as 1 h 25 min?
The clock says 4 h 52 min
